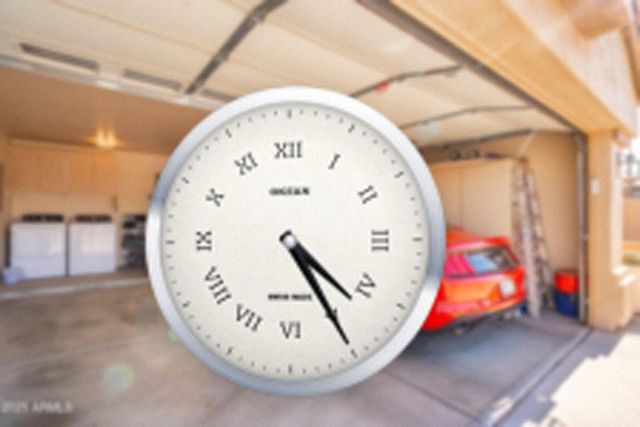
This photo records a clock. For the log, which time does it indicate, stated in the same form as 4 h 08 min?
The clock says 4 h 25 min
